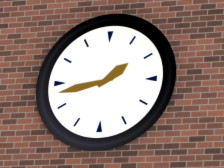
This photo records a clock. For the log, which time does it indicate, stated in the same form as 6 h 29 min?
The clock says 1 h 43 min
